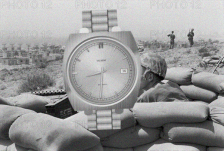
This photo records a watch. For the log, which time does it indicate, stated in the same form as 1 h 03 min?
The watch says 8 h 31 min
